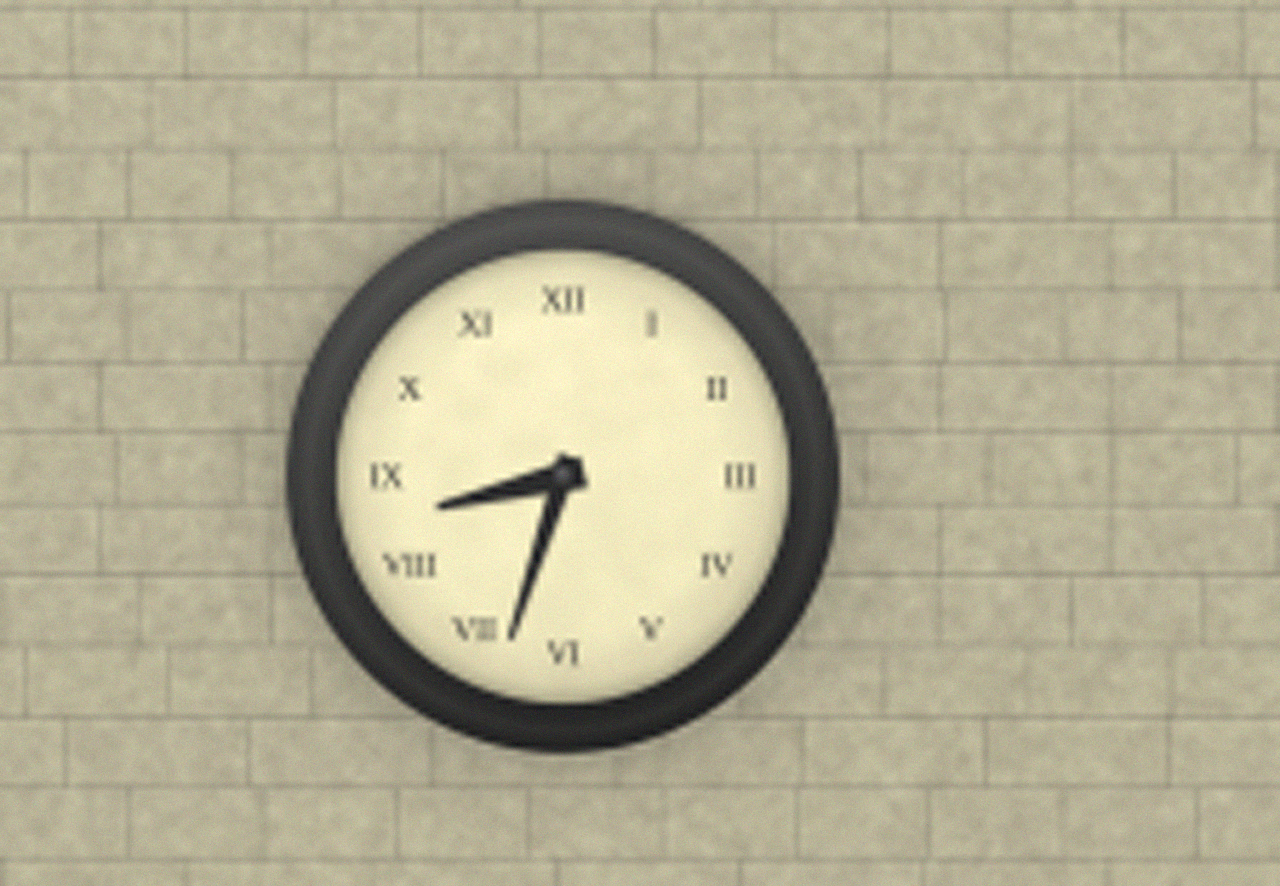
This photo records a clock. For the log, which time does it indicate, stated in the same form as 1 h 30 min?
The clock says 8 h 33 min
